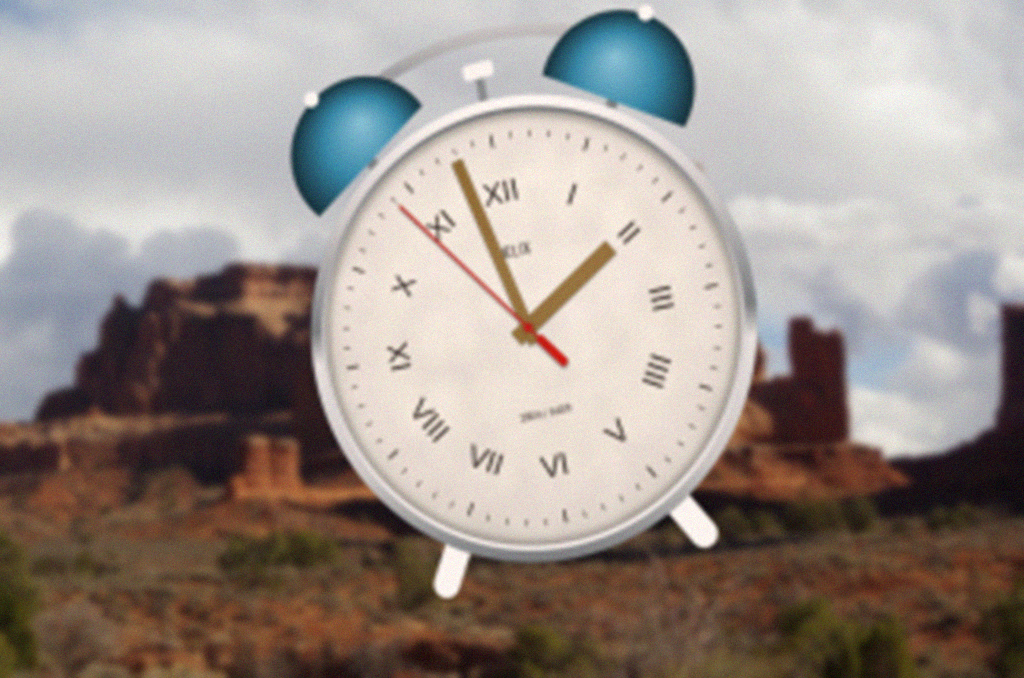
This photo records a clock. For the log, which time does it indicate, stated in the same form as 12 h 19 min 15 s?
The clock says 1 h 57 min 54 s
